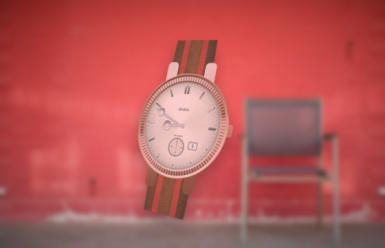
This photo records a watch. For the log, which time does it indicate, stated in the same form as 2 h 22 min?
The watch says 8 h 49 min
